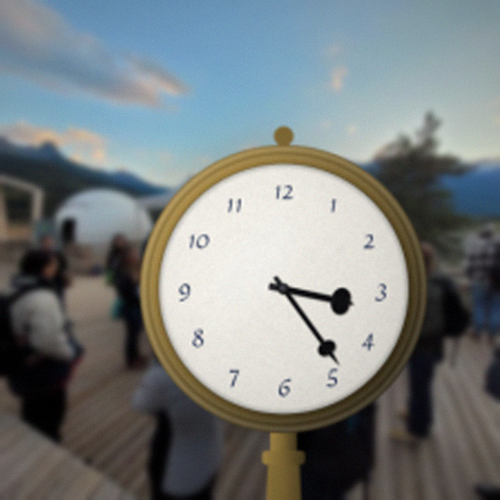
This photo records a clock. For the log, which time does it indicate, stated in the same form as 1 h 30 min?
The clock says 3 h 24 min
